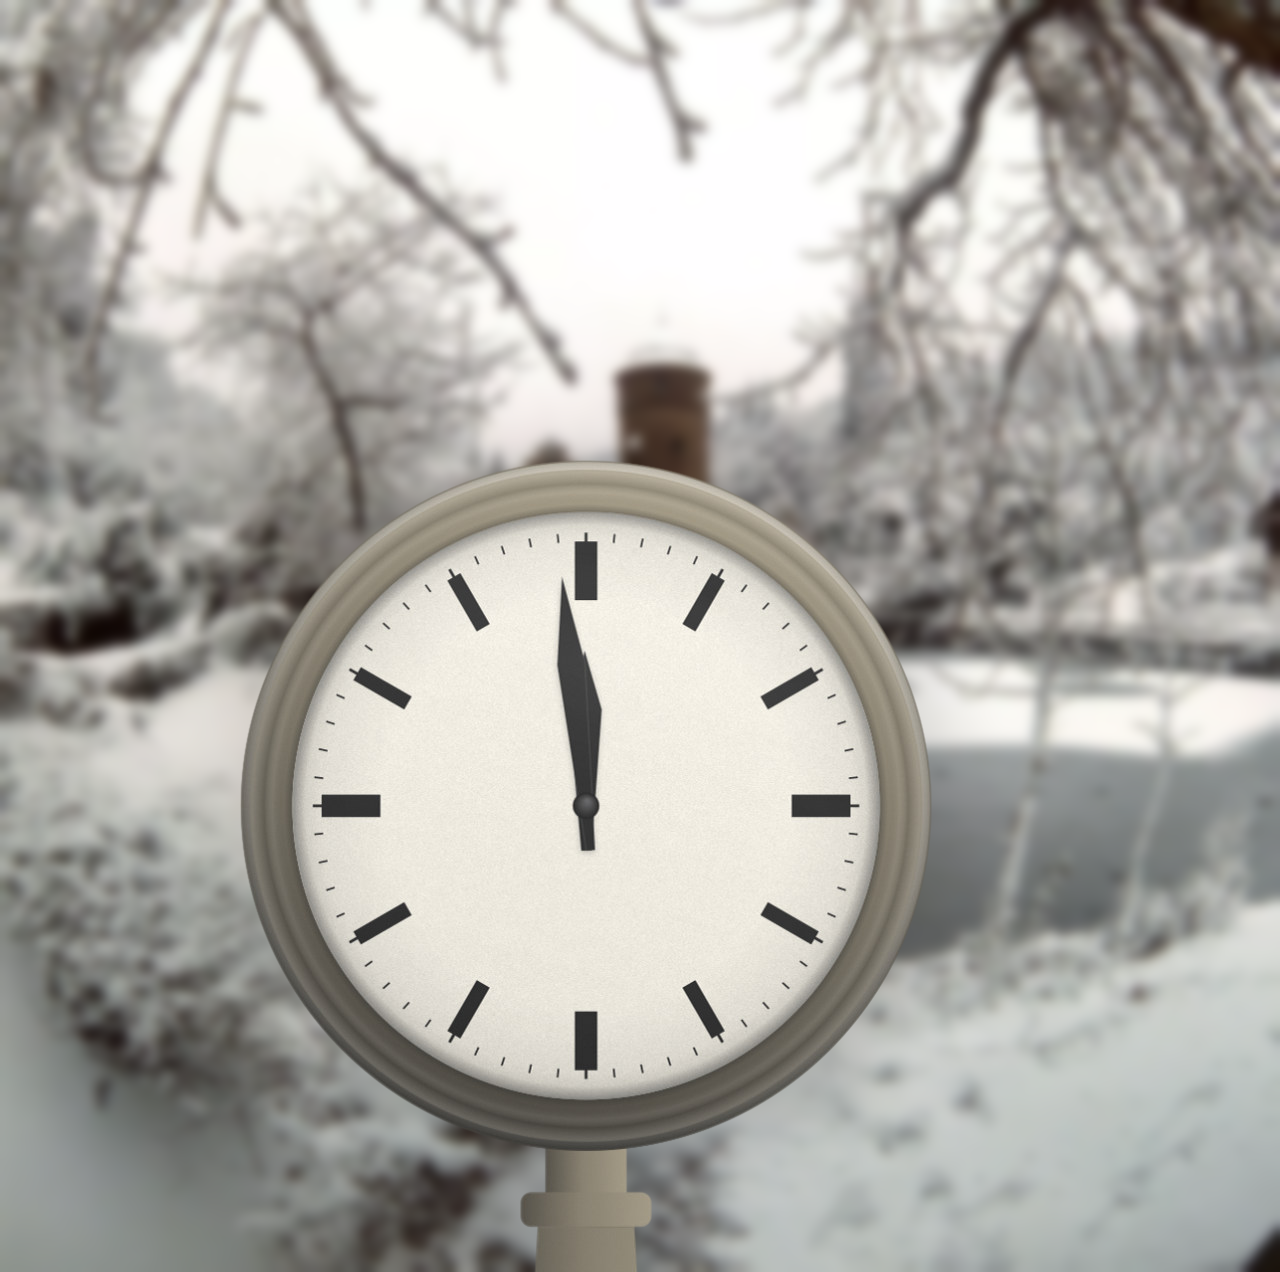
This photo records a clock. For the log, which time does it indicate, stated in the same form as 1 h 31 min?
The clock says 11 h 59 min
